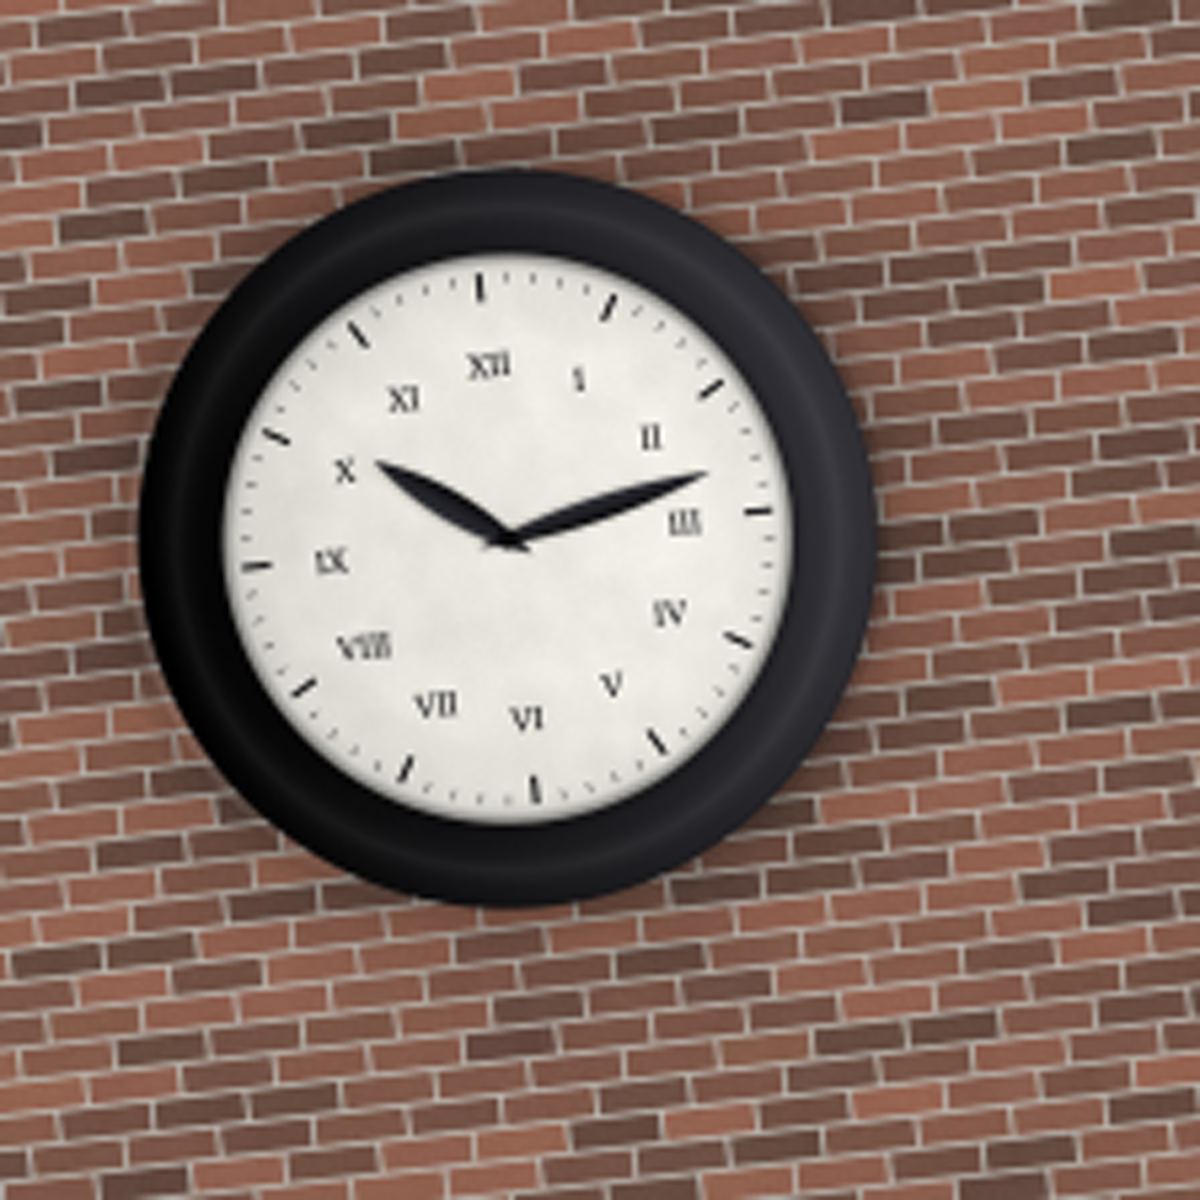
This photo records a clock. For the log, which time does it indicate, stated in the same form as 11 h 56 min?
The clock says 10 h 13 min
